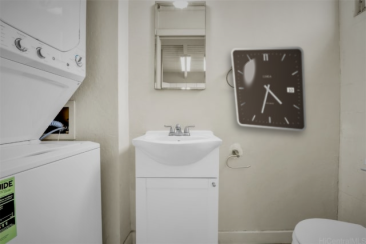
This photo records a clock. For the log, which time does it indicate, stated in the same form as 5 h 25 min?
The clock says 4 h 33 min
